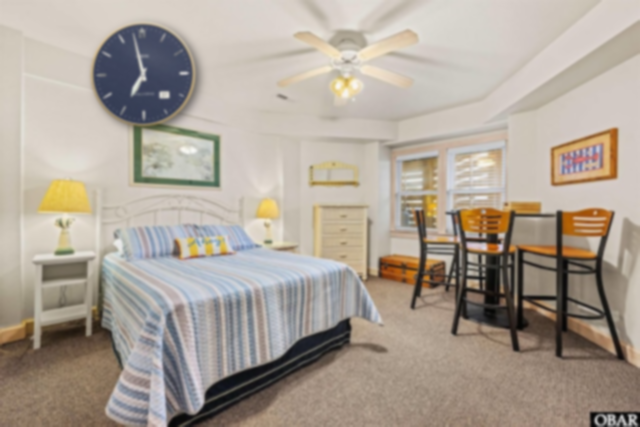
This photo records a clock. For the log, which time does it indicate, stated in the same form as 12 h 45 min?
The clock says 6 h 58 min
